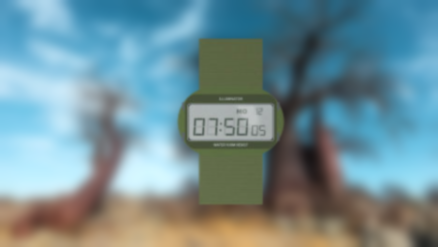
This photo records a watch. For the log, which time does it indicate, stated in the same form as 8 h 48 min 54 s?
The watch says 7 h 50 min 05 s
